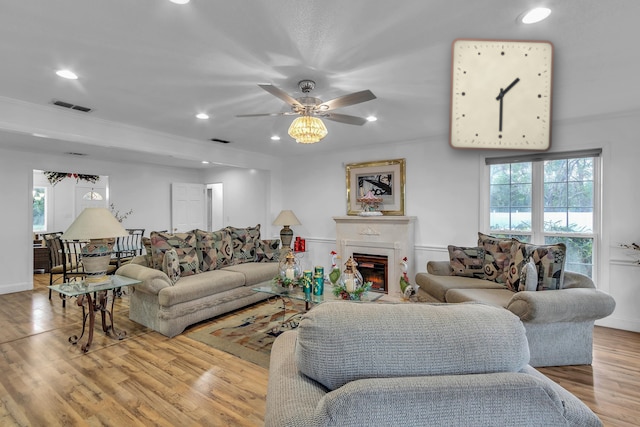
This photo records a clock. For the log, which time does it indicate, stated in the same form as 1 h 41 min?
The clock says 1 h 30 min
